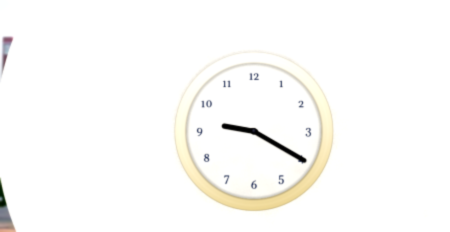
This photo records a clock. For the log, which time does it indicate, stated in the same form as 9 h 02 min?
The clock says 9 h 20 min
